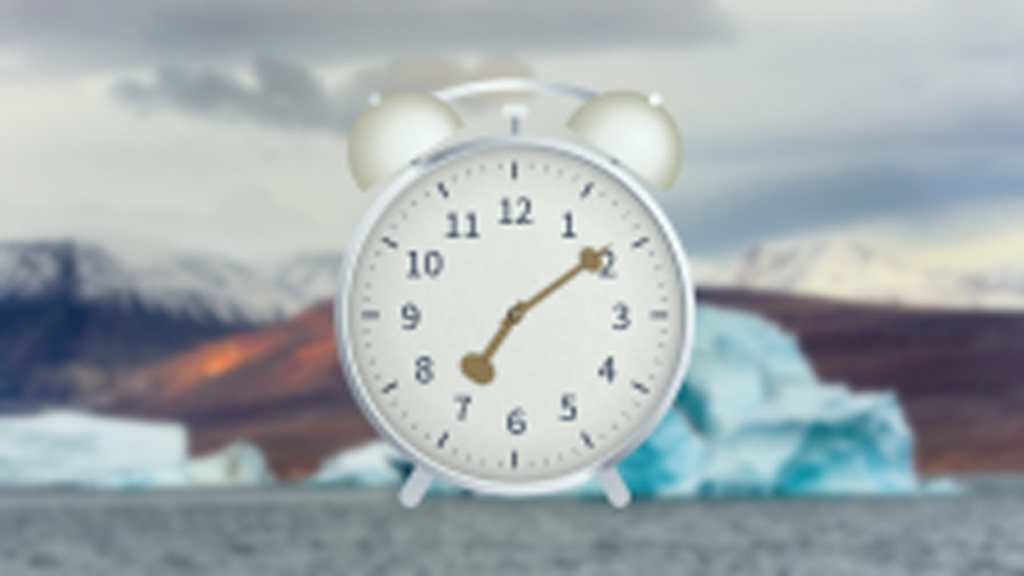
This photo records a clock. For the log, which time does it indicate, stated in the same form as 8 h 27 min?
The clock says 7 h 09 min
